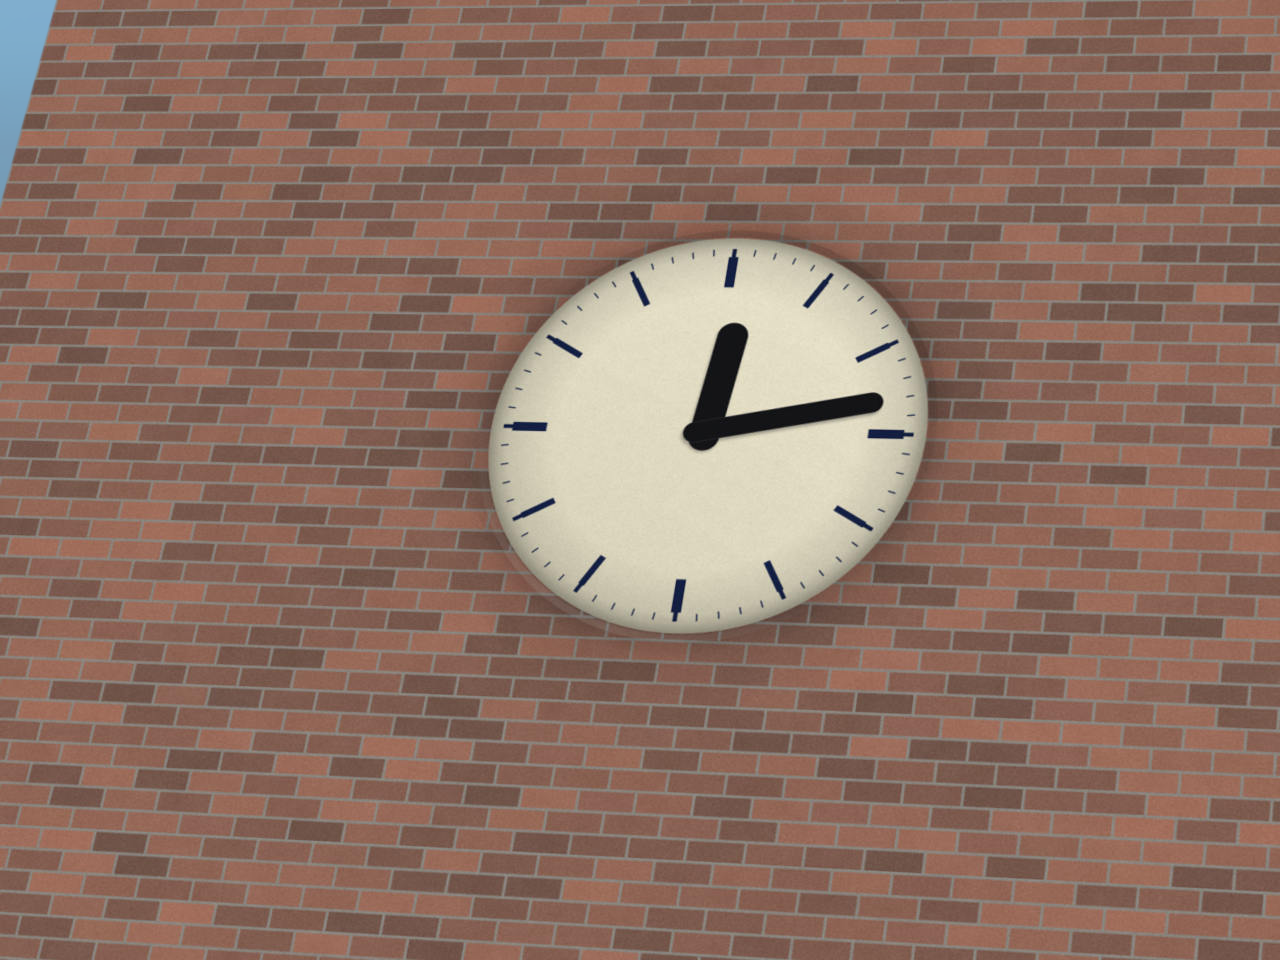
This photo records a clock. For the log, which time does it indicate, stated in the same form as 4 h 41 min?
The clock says 12 h 13 min
